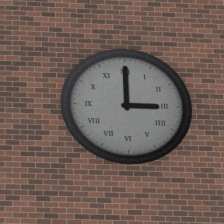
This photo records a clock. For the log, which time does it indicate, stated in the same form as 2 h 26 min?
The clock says 3 h 00 min
